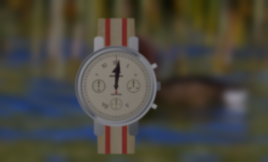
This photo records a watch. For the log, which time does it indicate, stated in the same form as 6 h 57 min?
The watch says 12 h 01 min
